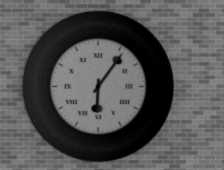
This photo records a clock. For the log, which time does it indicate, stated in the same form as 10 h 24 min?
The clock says 6 h 06 min
